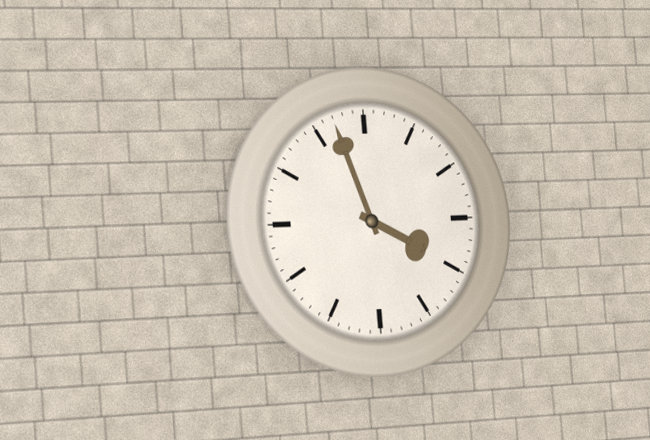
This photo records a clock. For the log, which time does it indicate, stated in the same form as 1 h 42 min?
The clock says 3 h 57 min
